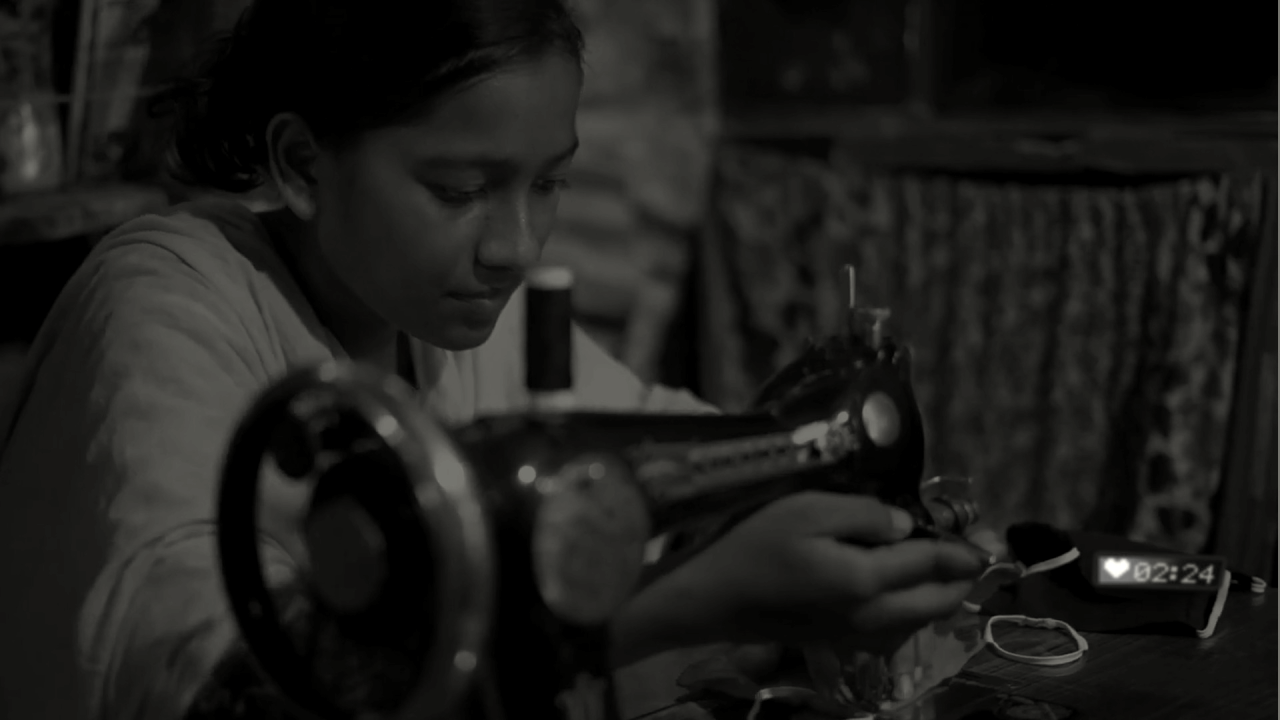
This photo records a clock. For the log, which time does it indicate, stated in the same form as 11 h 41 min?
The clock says 2 h 24 min
